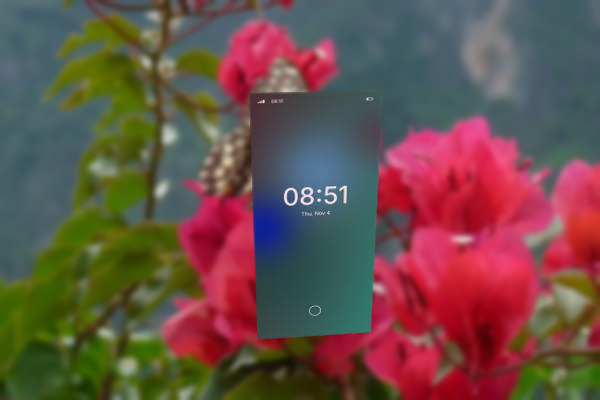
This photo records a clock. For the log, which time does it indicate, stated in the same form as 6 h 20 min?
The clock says 8 h 51 min
